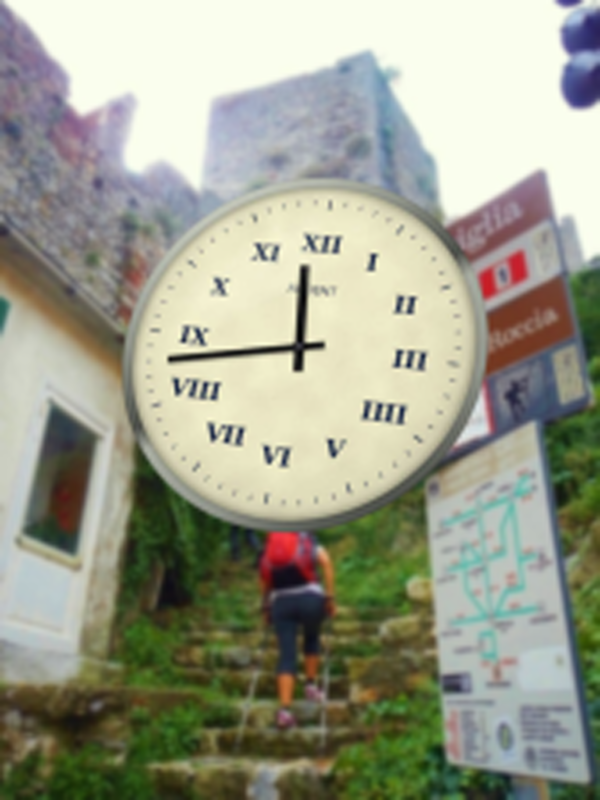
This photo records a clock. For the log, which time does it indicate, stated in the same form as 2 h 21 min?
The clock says 11 h 43 min
